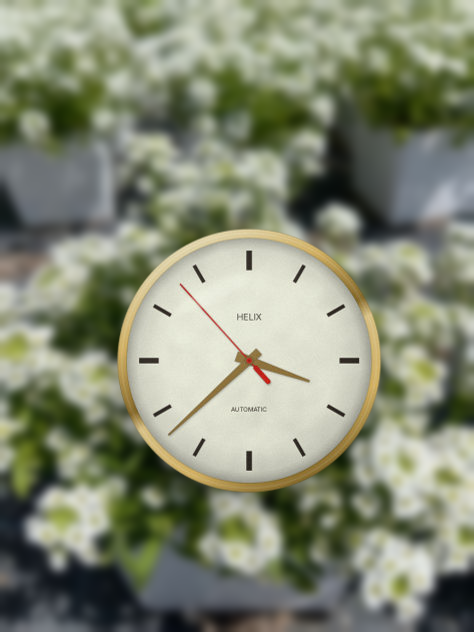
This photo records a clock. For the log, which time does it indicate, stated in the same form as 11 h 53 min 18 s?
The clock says 3 h 37 min 53 s
